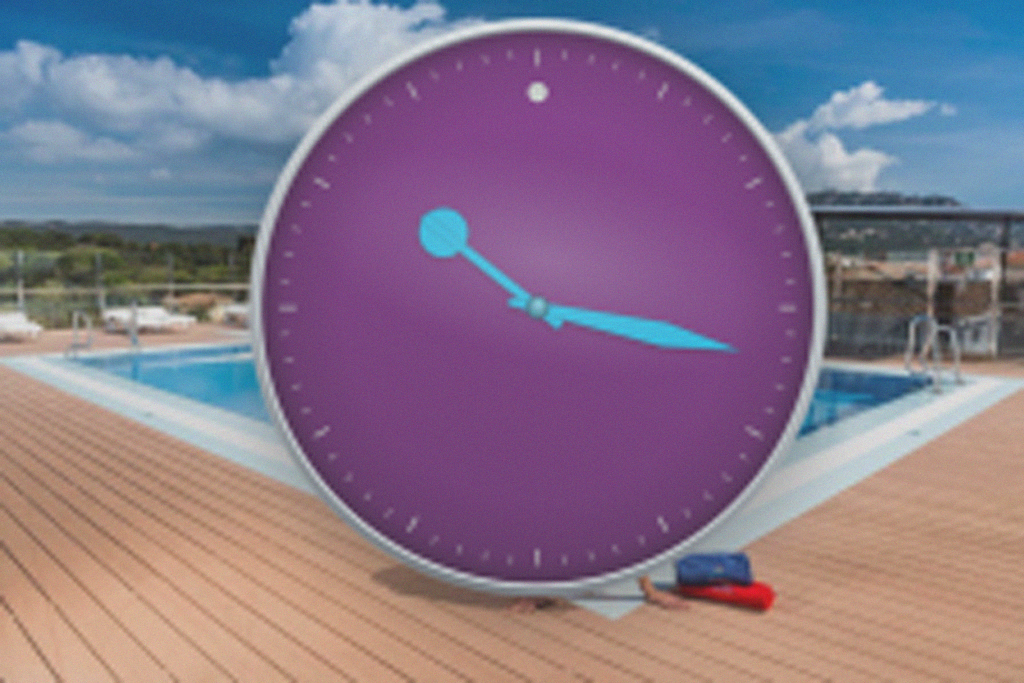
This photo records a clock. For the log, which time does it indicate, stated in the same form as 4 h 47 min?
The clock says 10 h 17 min
